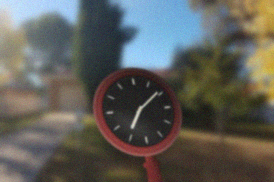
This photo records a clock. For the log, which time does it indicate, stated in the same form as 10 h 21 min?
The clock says 7 h 09 min
